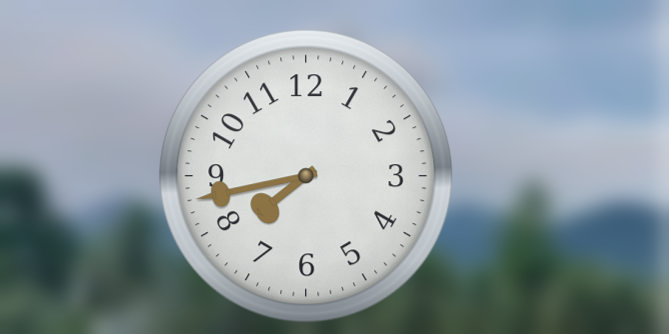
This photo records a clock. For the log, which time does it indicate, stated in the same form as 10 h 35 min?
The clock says 7 h 43 min
